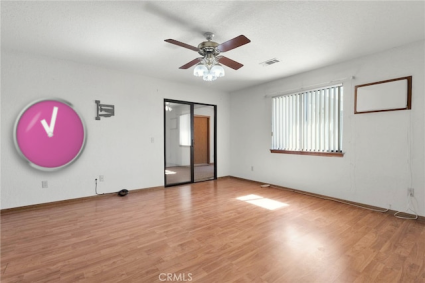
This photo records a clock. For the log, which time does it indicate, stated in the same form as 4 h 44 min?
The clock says 11 h 02 min
